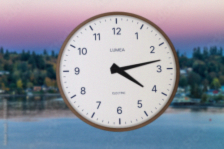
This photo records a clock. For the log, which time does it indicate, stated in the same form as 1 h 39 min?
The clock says 4 h 13 min
